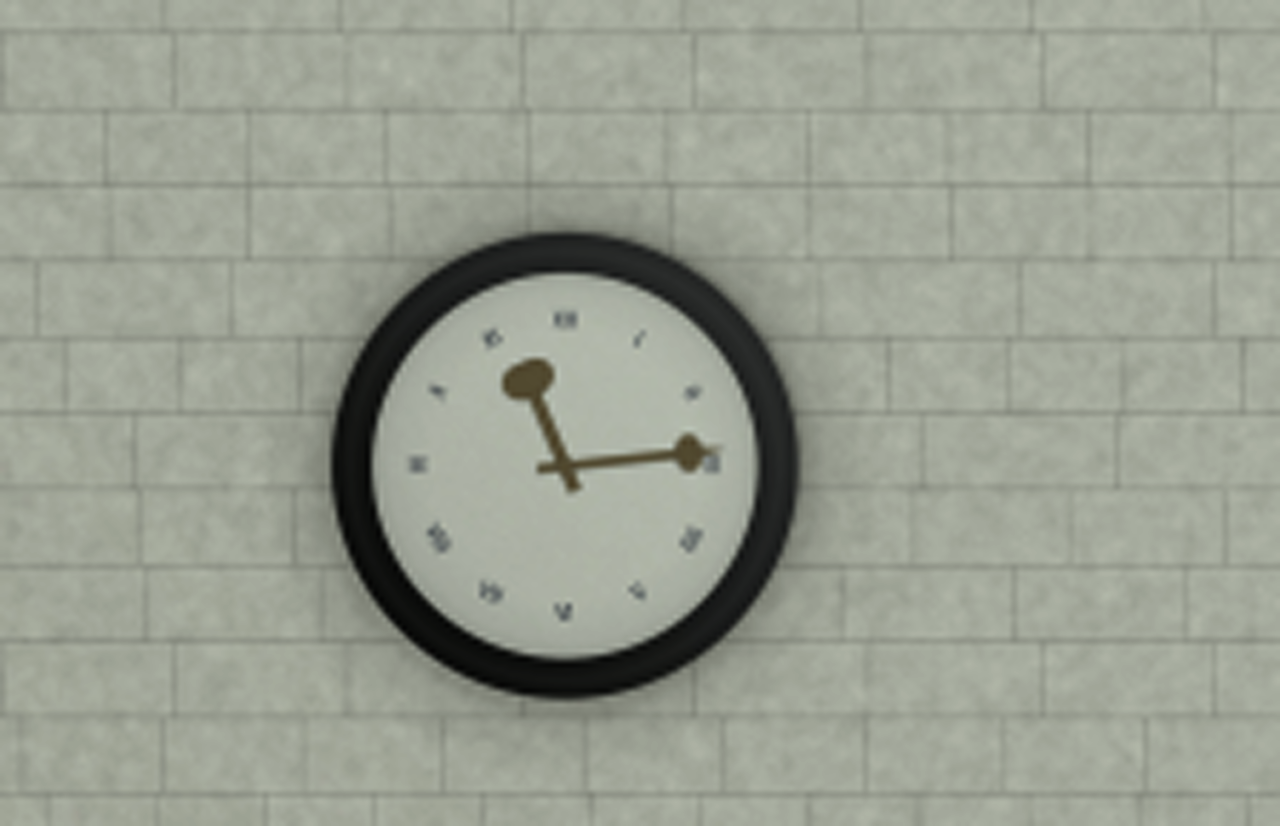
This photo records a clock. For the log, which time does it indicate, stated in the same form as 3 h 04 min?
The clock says 11 h 14 min
